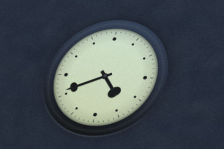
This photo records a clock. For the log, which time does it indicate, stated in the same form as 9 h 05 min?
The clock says 4 h 41 min
